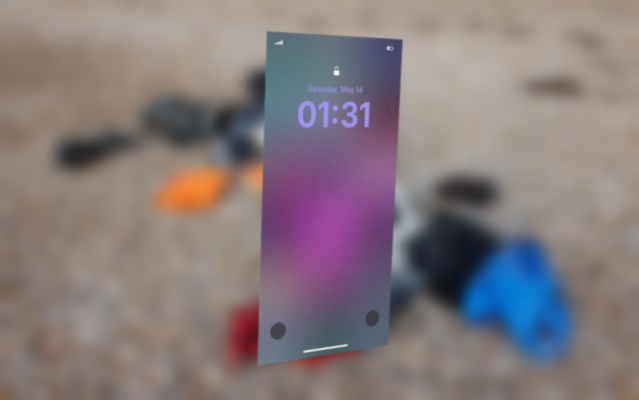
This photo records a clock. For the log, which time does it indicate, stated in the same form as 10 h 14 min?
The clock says 1 h 31 min
